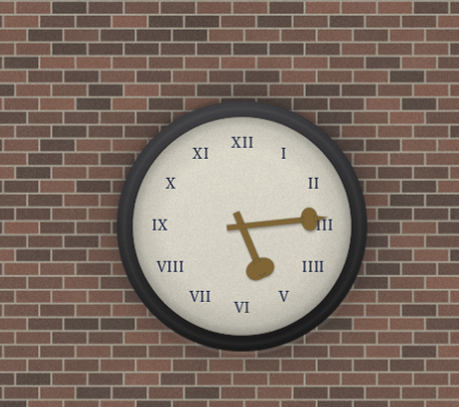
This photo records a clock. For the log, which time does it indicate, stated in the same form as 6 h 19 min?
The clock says 5 h 14 min
